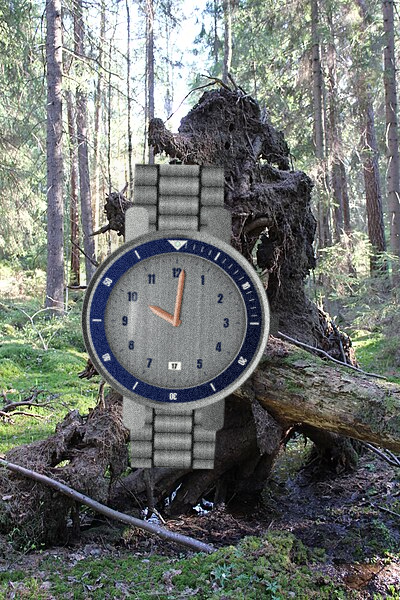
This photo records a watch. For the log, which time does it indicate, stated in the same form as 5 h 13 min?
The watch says 10 h 01 min
